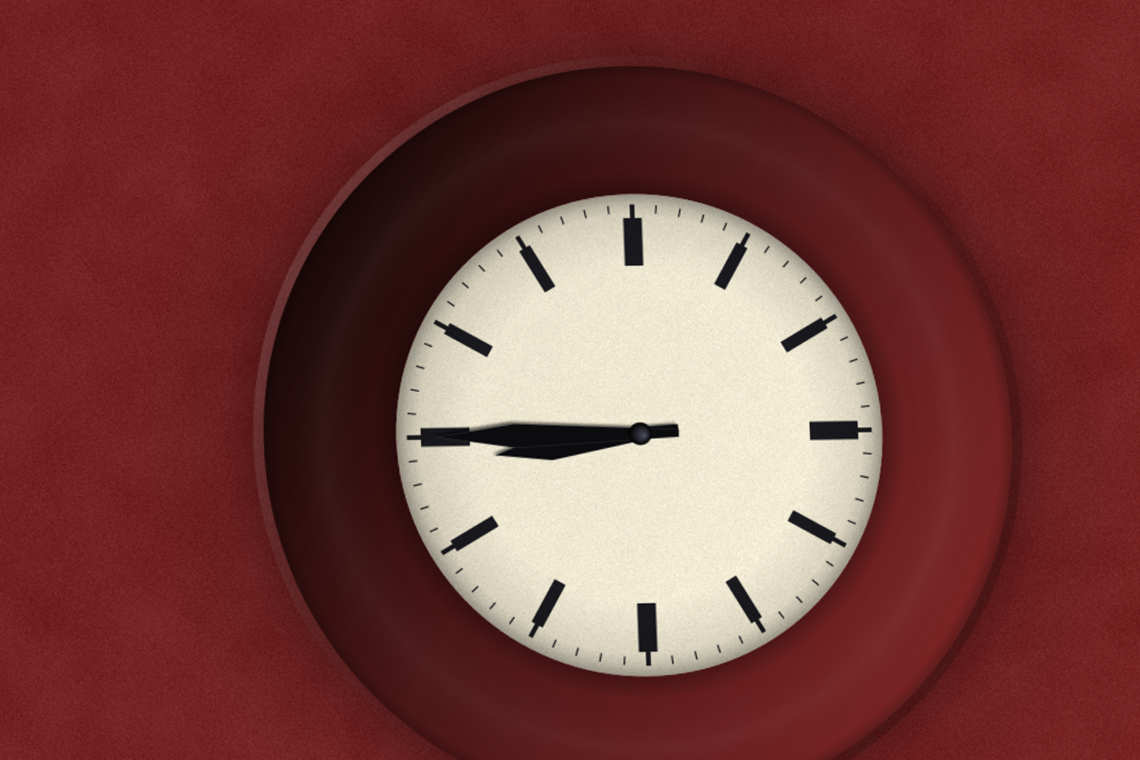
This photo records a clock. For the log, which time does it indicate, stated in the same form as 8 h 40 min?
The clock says 8 h 45 min
